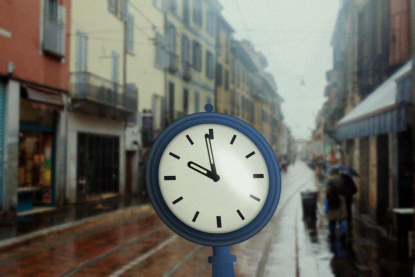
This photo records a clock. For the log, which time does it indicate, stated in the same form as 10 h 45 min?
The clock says 9 h 59 min
